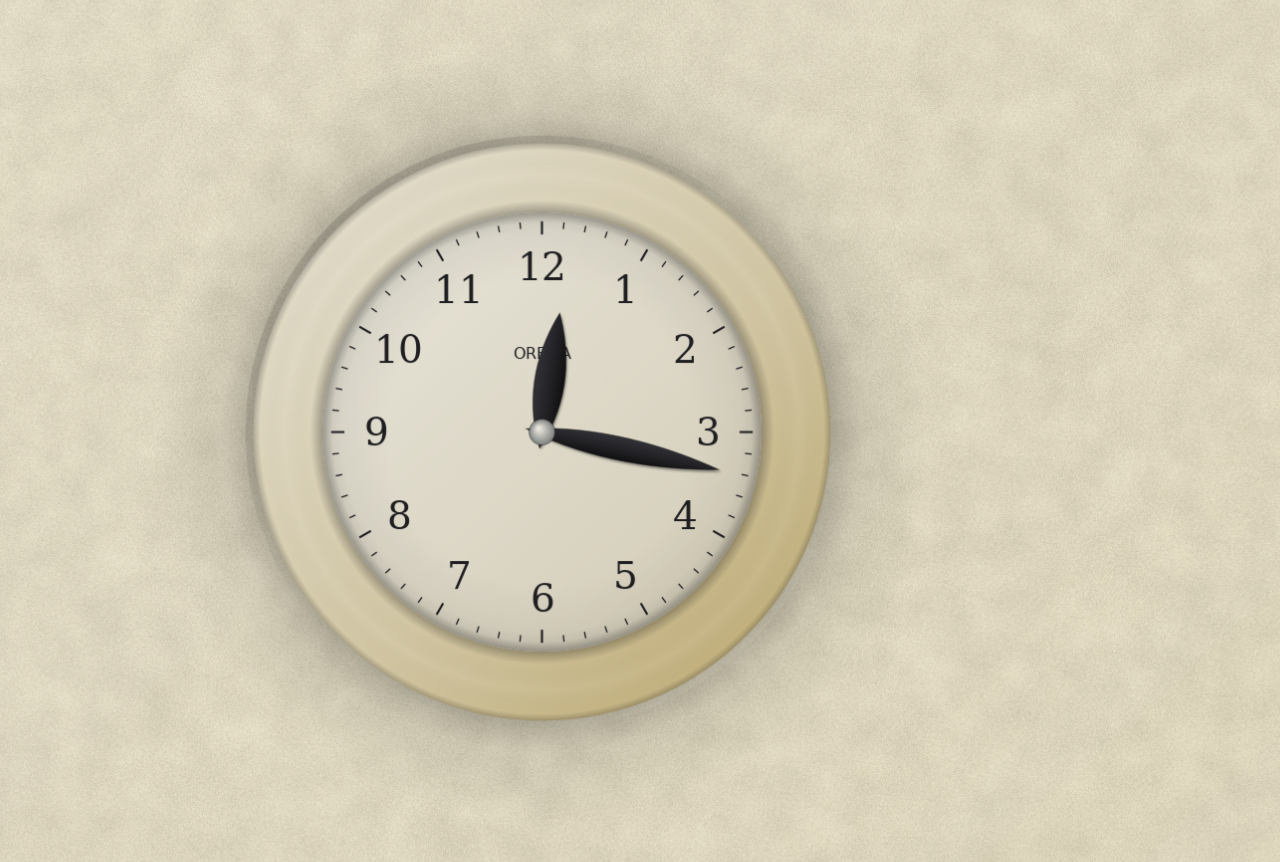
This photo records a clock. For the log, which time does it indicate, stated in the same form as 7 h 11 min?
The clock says 12 h 17 min
